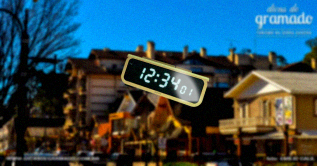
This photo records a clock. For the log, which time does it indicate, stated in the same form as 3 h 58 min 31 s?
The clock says 12 h 34 min 01 s
